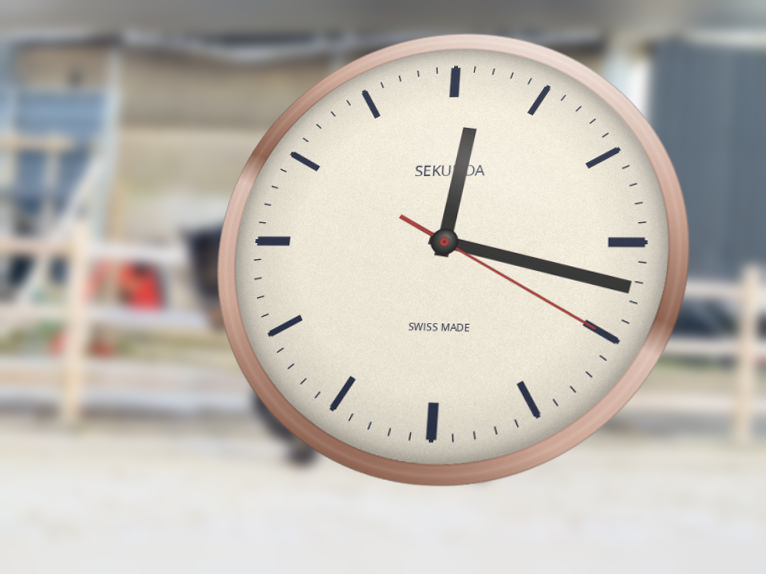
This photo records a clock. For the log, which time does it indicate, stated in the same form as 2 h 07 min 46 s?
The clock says 12 h 17 min 20 s
